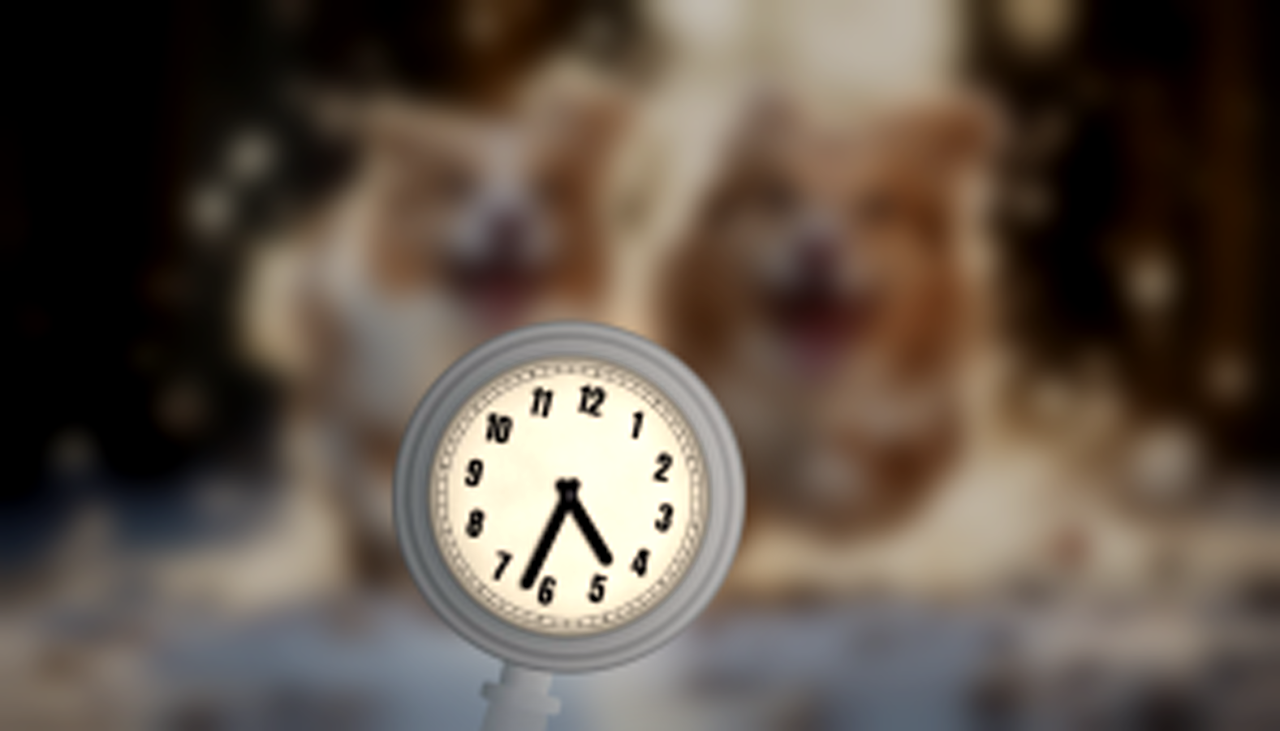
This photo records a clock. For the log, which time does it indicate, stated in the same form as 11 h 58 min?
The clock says 4 h 32 min
